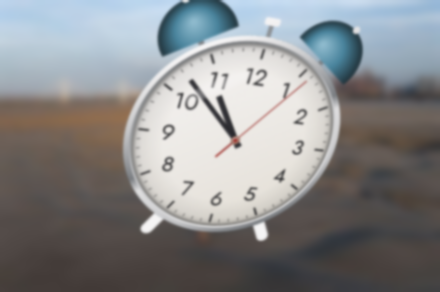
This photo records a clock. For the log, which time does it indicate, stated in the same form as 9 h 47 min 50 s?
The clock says 10 h 52 min 06 s
